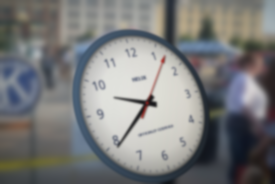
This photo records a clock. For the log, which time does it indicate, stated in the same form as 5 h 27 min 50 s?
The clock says 9 h 39 min 07 s
